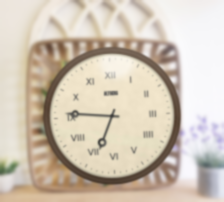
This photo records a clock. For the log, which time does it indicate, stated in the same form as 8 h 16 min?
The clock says 6 h 46 min
